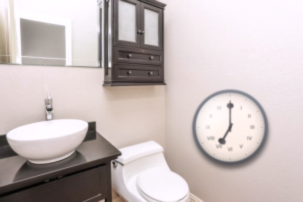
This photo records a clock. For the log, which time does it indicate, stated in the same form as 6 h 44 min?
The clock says 7 h 00 min
